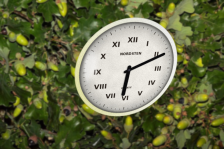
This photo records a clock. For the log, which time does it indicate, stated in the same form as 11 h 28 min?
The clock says 6 h 11 min
